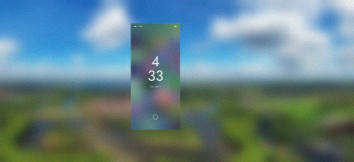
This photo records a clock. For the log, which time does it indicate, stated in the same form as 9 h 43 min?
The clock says 4 h 33 min
